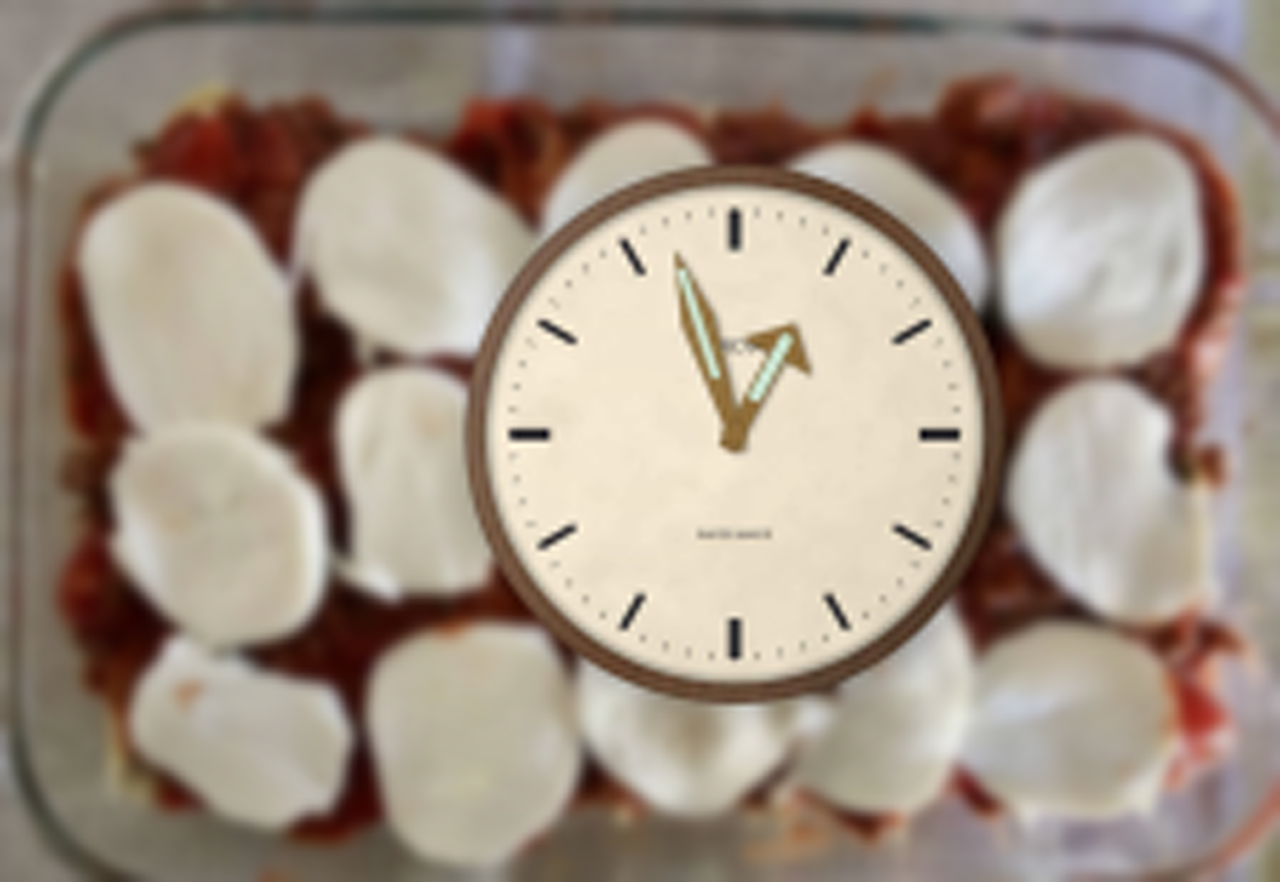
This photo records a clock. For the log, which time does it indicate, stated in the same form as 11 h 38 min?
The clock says 12 h 57 min
